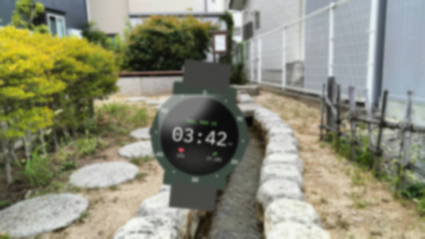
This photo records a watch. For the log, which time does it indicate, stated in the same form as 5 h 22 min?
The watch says 3 h 42 min
